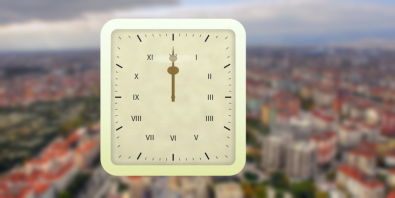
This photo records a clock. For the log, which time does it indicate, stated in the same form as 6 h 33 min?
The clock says 12 h 00 min
